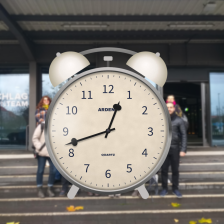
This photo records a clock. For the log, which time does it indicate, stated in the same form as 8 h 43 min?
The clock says 12 h 42 min
